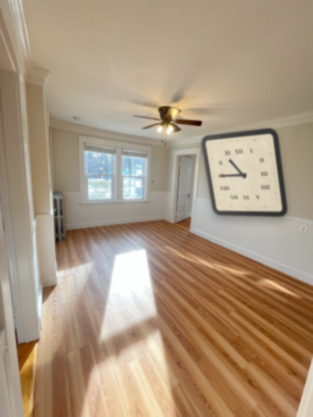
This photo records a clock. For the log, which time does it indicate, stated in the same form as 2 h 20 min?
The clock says 10 h 45 min
